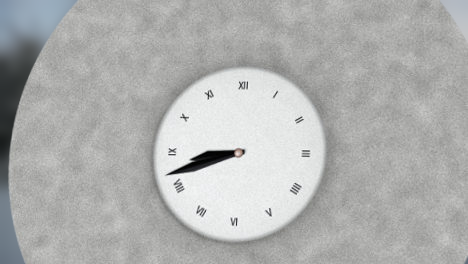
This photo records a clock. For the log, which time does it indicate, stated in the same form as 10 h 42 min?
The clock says 8 h 42 min
